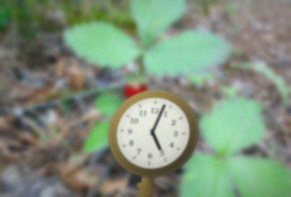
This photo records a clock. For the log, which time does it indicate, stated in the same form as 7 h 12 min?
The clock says 5 h 03 min
